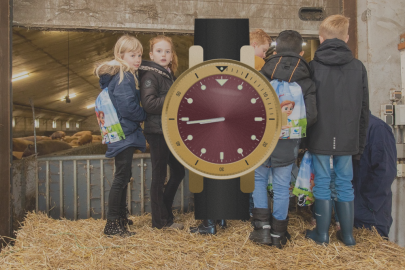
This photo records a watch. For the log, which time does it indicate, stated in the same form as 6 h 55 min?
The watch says 8 h 44 min
